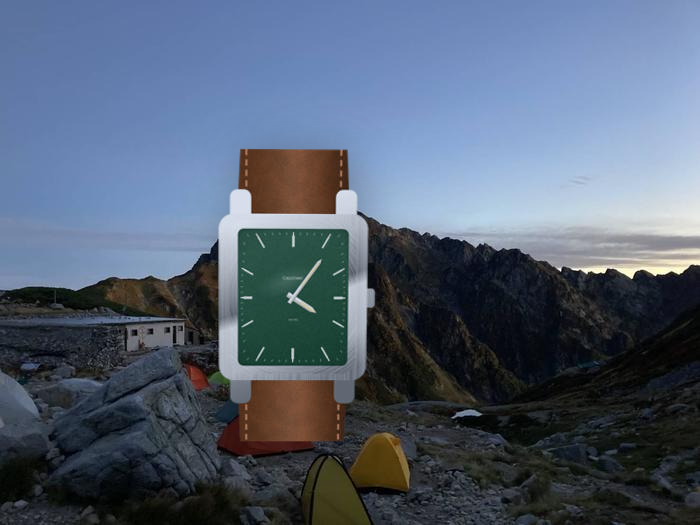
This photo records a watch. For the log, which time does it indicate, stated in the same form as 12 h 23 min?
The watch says 4 h 06 min
